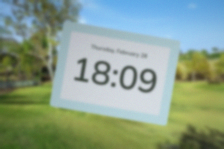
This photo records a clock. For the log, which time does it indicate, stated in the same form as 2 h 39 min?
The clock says 18 h 09 min
